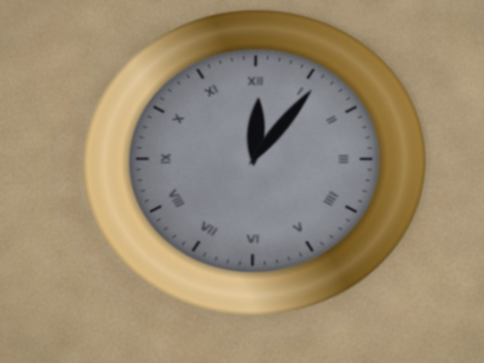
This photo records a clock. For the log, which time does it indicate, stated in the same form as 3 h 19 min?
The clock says 12 h 06 min
